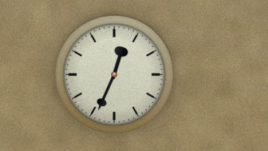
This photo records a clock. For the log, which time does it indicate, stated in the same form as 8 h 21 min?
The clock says 12 h 34 min
